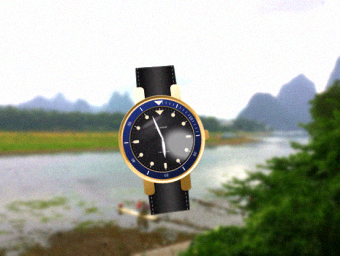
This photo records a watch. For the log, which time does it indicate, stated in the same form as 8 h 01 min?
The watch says 5 h 57 min
